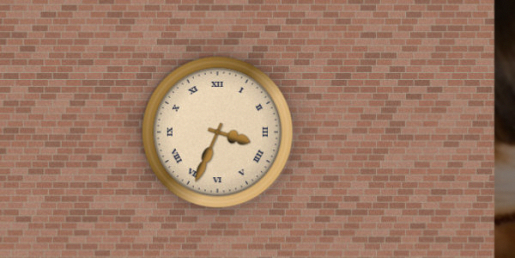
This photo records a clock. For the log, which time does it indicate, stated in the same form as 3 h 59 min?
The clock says 3 h 34 min
